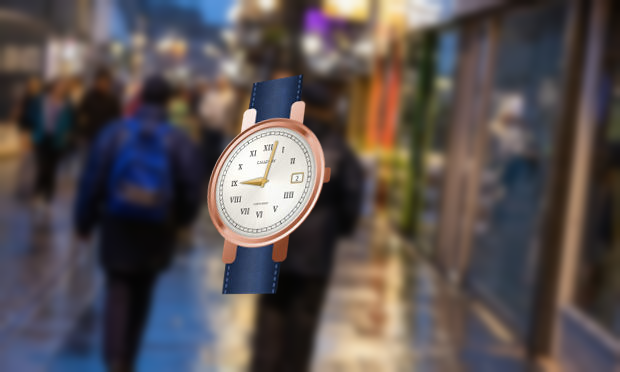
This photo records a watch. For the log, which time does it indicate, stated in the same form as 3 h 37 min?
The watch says 9 h 02 min
